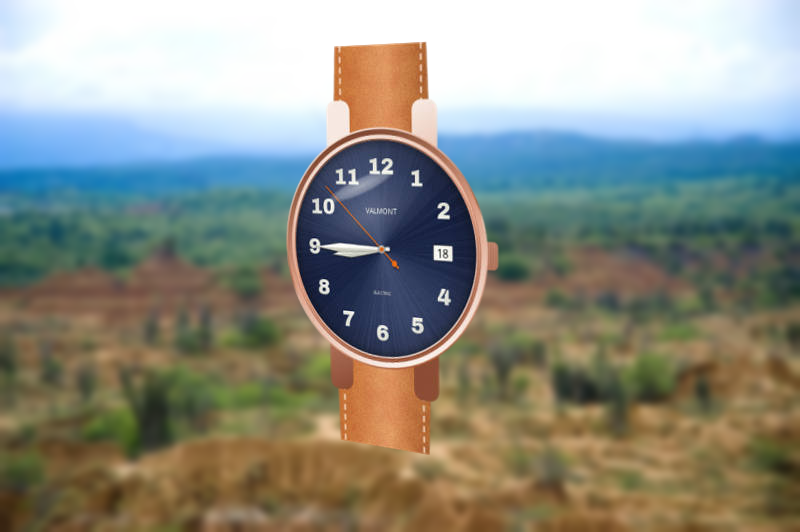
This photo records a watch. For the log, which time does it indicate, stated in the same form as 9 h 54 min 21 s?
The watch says 8 h 44 min 52 s
